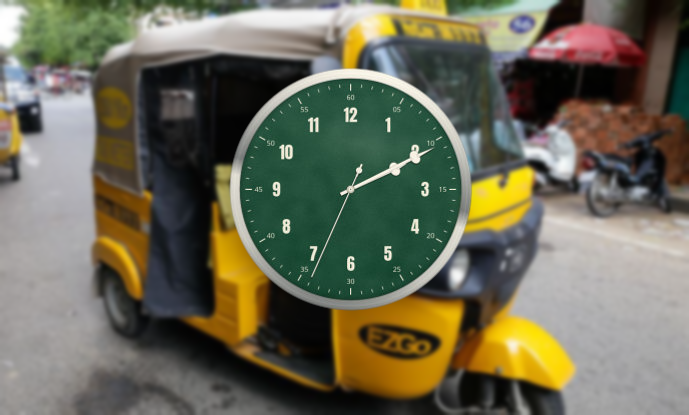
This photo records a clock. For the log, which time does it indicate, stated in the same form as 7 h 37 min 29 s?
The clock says 2 h 10 min 34 s
